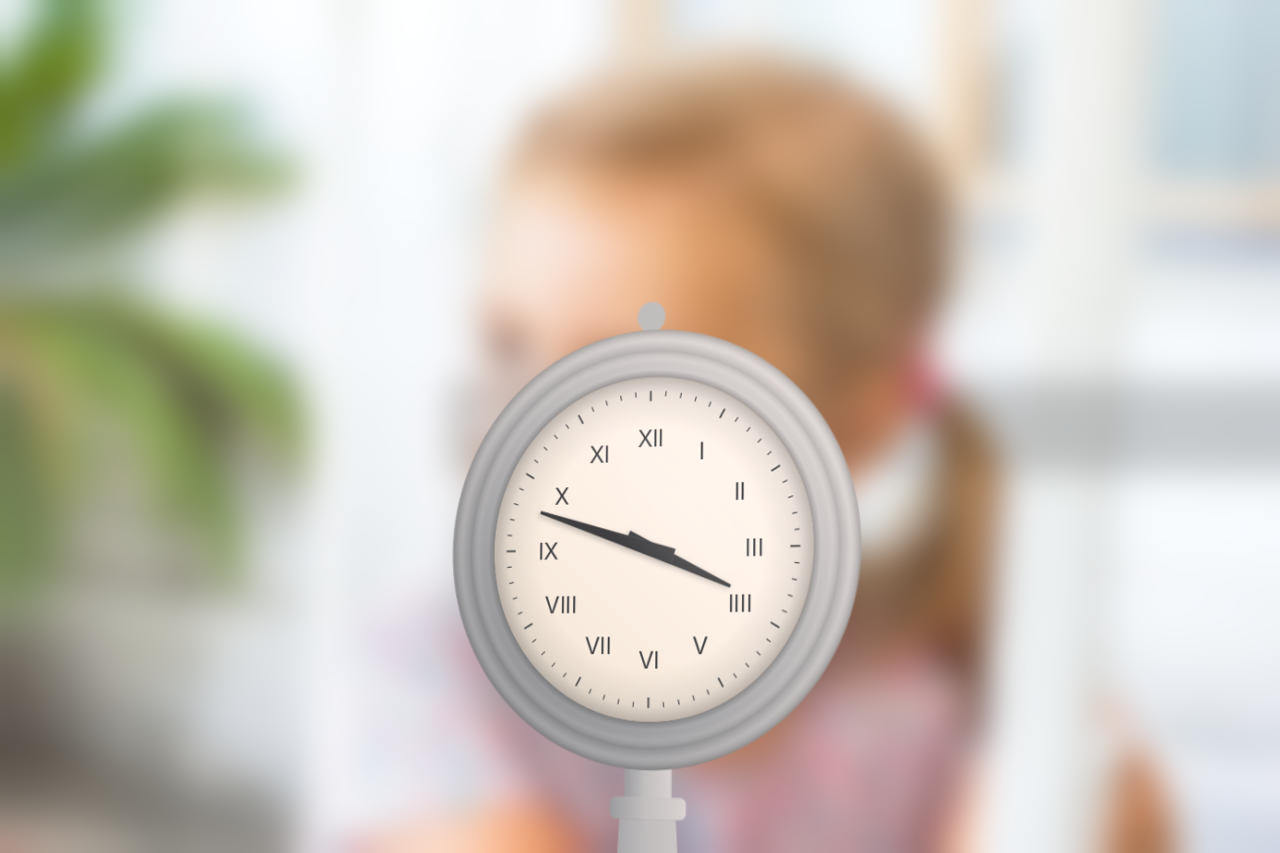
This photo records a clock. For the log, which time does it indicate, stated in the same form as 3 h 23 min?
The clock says 3 h 48 min
